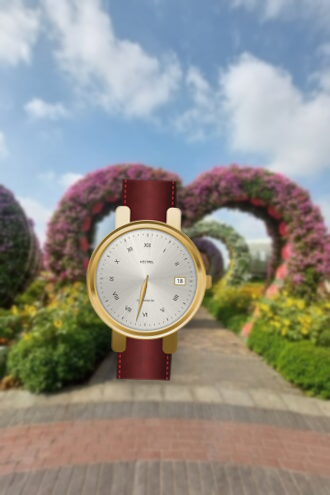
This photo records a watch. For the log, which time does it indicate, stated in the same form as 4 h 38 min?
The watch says 6 h 32 min
